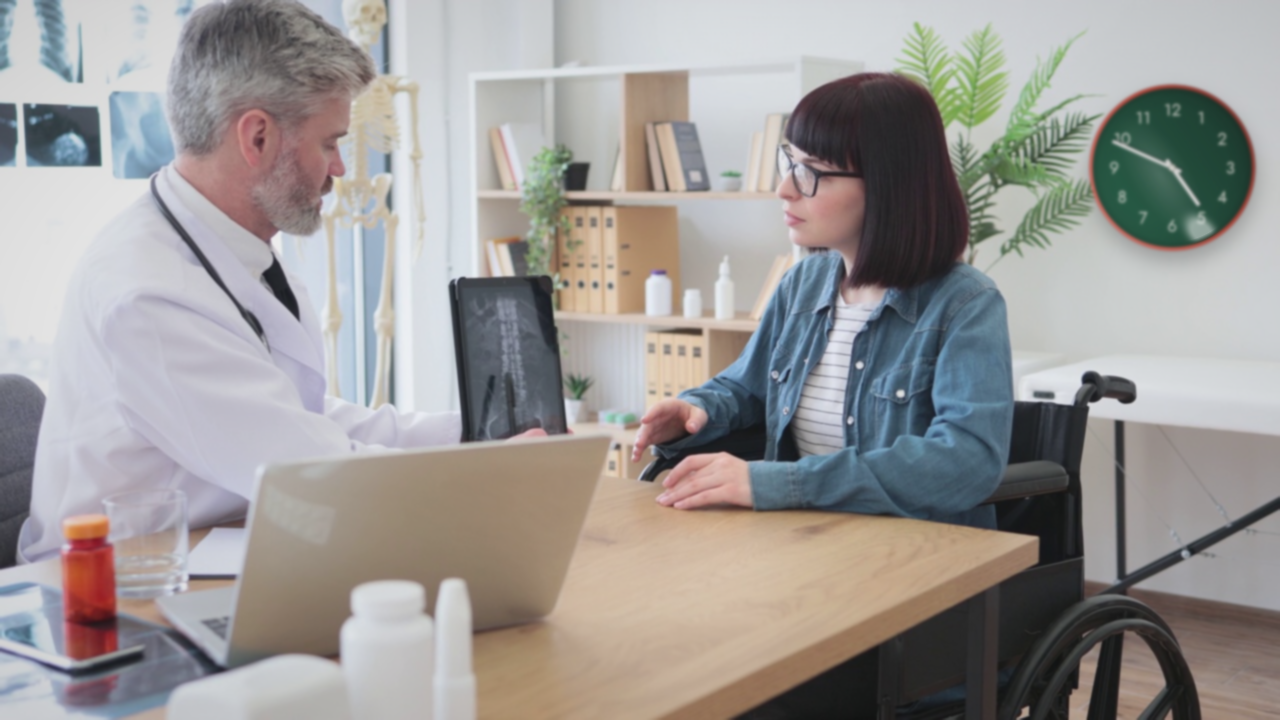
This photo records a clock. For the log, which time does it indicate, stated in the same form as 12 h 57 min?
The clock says 4 h 49 min
